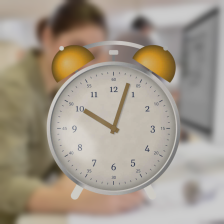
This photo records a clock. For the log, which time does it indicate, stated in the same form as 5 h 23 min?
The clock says 10 h 03 min
